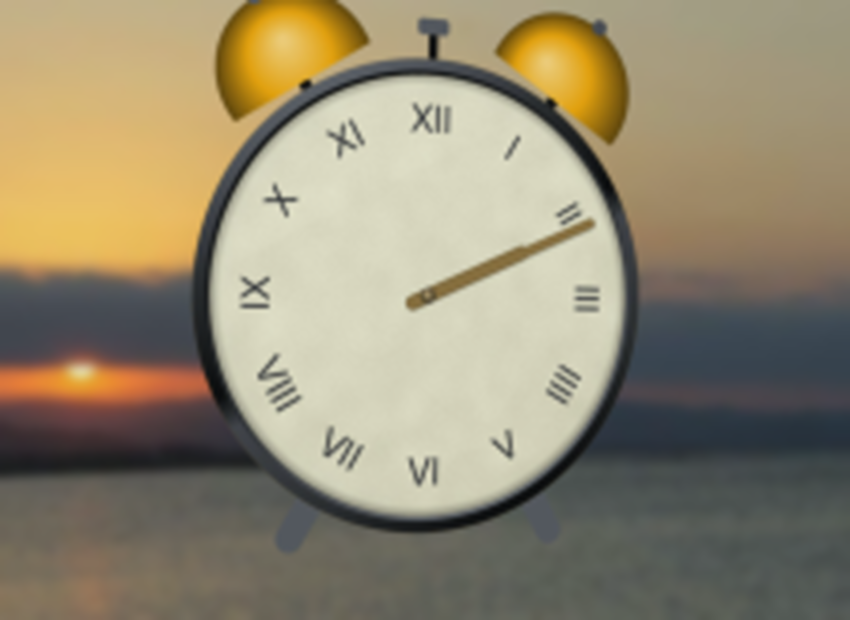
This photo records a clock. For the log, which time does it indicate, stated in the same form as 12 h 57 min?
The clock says 2 h 11 min
